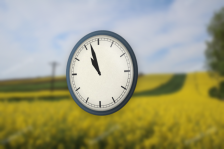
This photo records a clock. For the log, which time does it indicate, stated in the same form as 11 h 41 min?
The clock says 10 h 57 min
